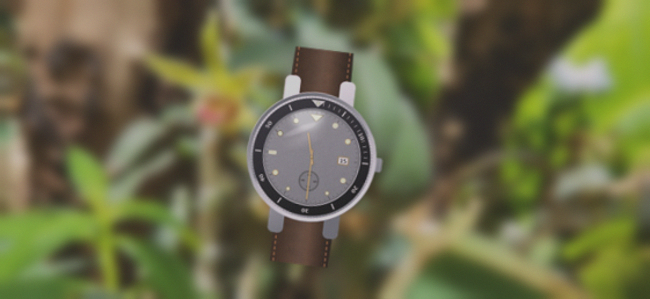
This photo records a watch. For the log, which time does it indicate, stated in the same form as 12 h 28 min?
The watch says 11 h 30 min
